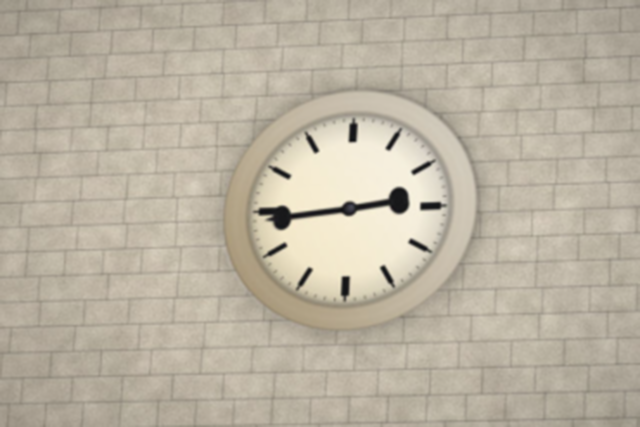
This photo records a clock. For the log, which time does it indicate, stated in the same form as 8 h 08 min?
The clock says 2 h 44 min
